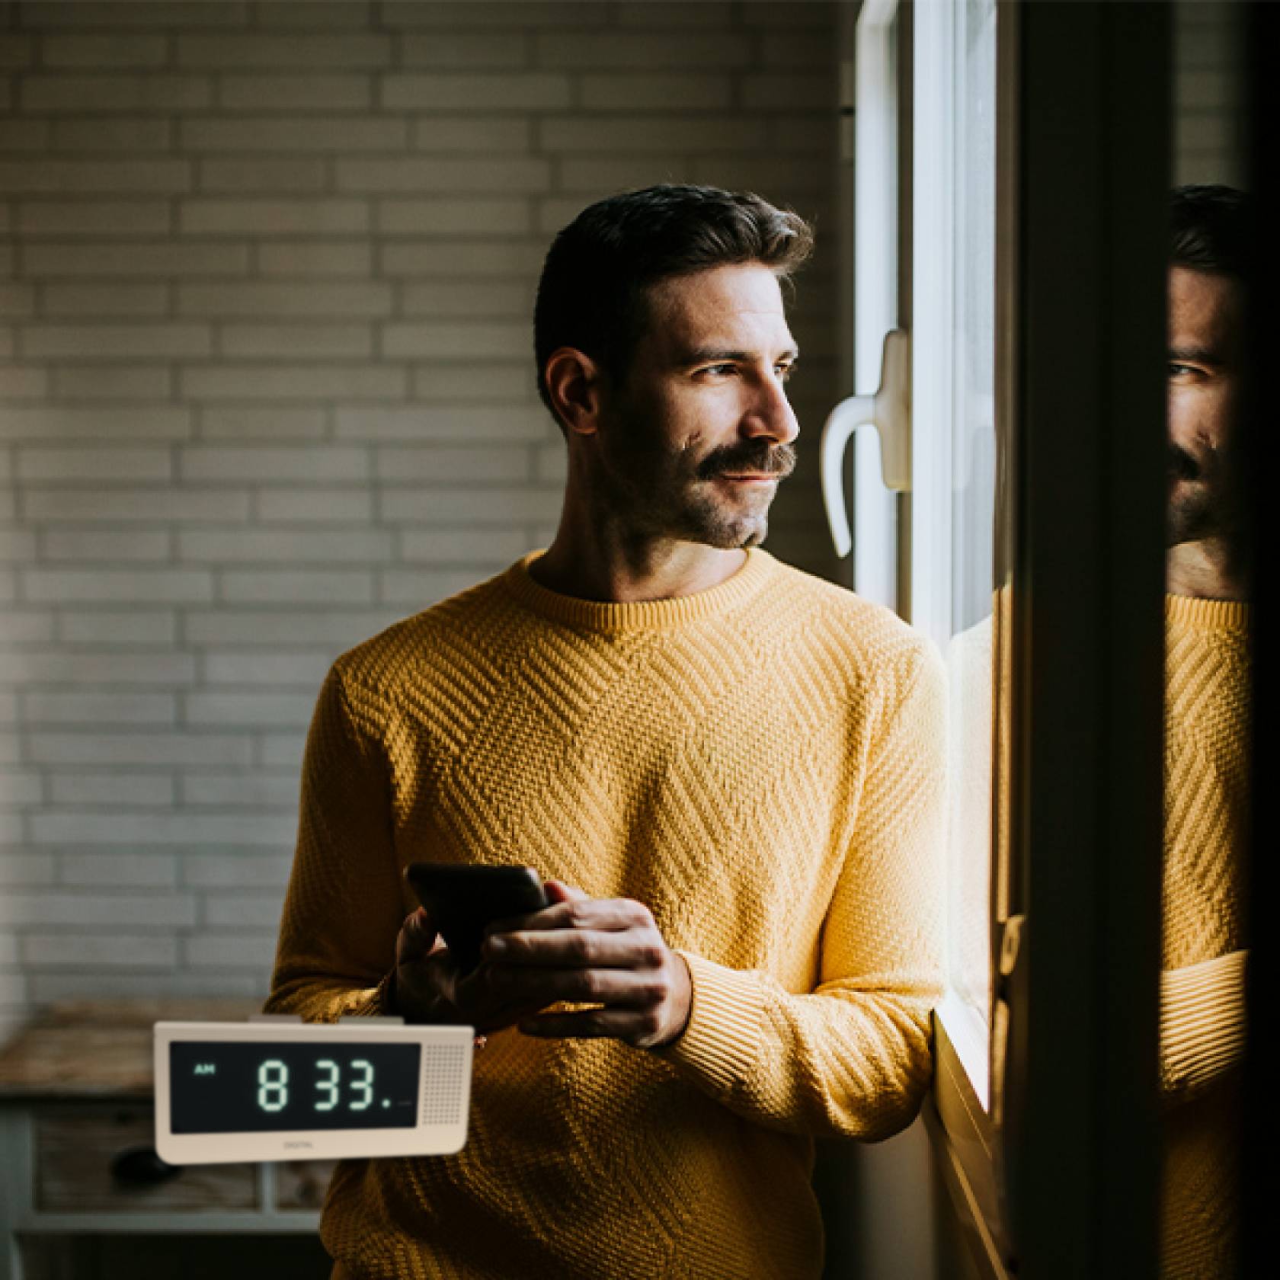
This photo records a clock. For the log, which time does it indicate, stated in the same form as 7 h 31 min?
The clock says 8 h 33 min
